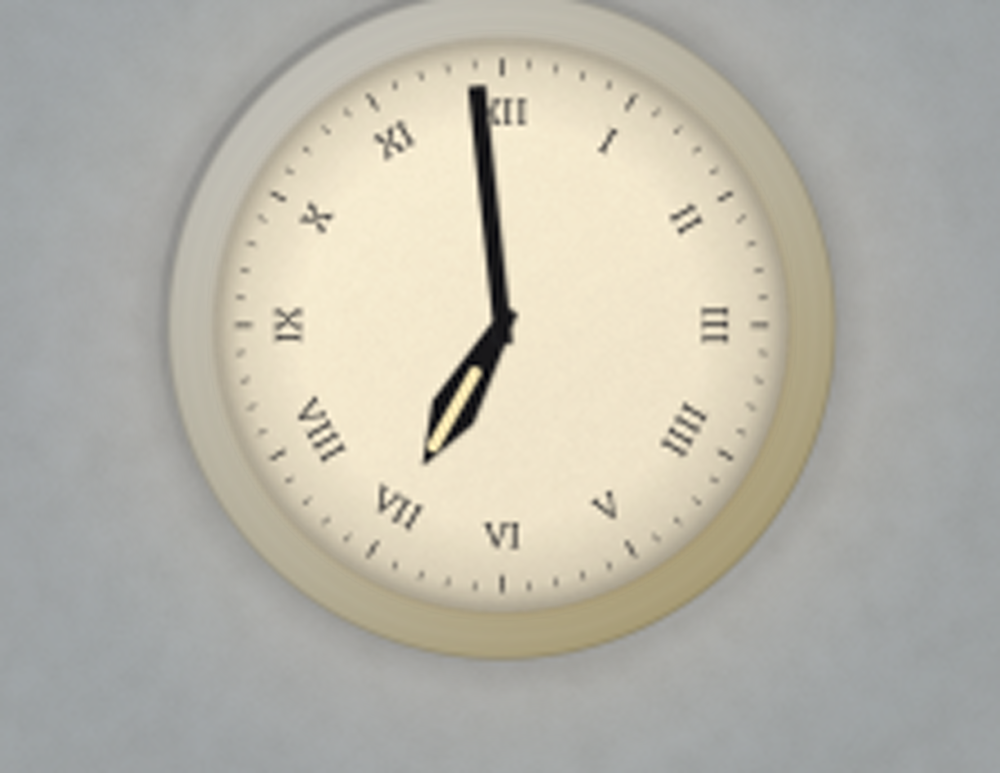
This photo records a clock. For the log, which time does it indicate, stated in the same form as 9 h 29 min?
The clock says 6 h 59 min
